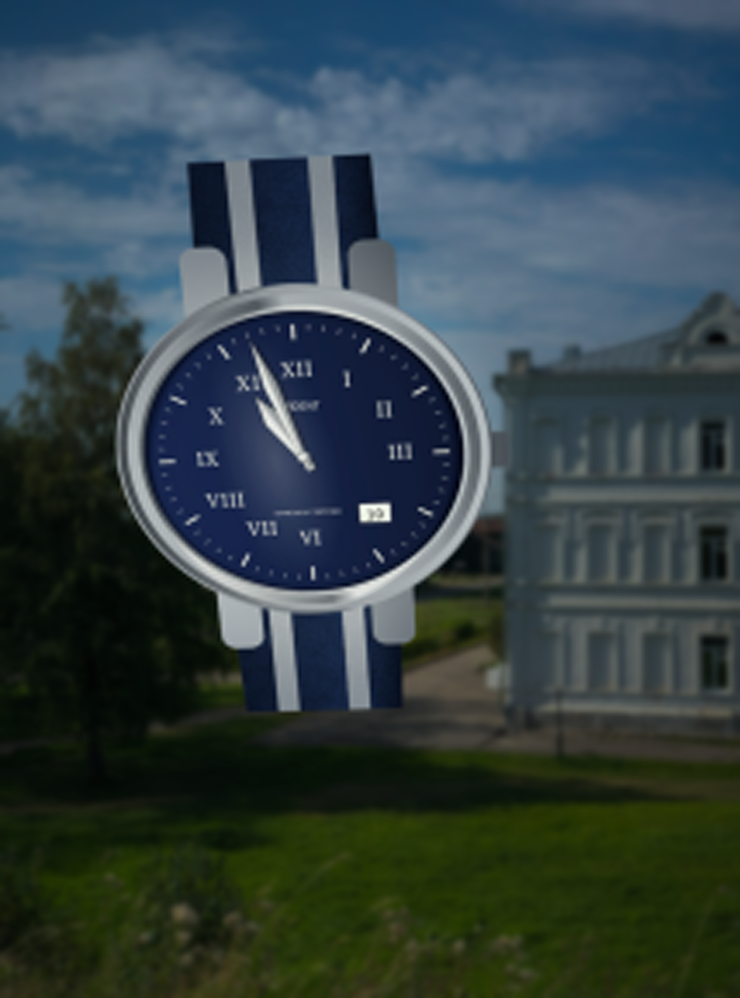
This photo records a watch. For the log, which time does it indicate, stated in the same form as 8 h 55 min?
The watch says 10 h 57 min
